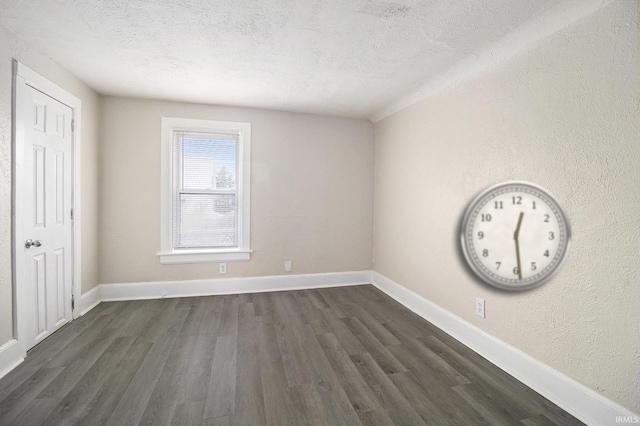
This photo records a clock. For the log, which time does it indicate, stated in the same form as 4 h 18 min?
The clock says 12 h 29 min
